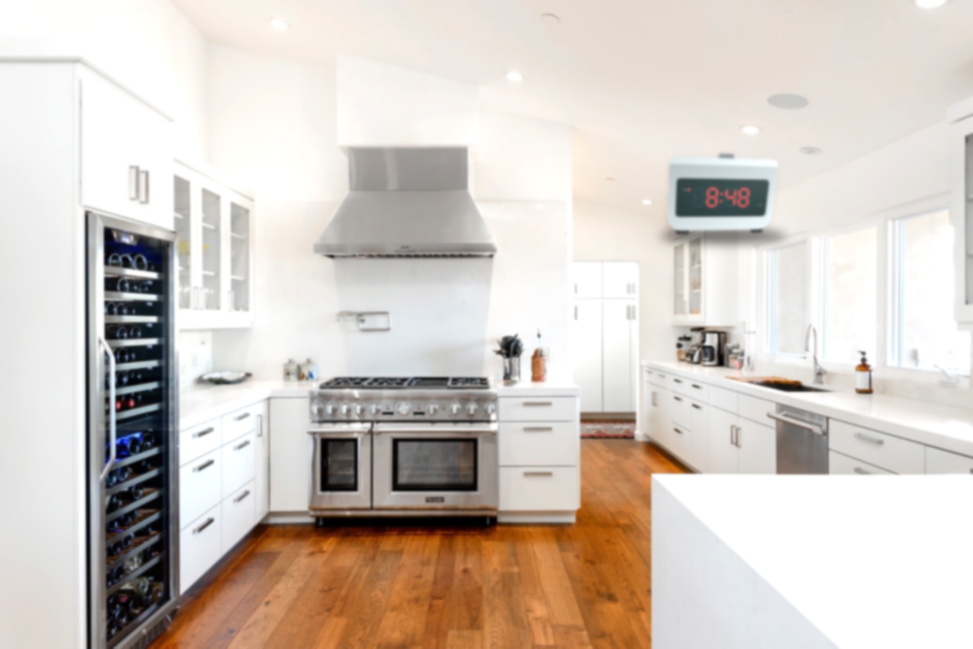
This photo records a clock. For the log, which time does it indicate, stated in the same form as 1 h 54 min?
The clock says 8 h 48 min
